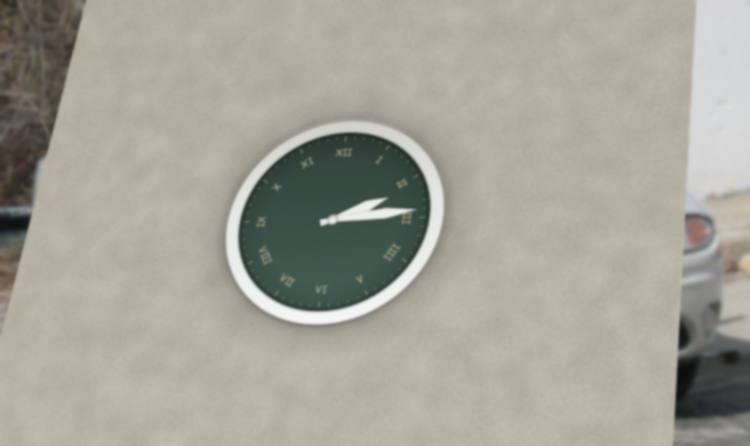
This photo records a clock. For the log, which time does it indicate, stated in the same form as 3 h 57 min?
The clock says 2 h 14 min
